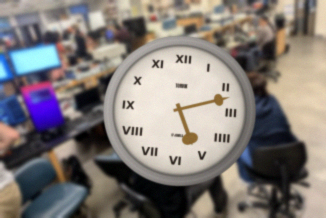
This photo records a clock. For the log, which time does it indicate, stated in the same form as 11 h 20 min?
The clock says 5 h 12 min
